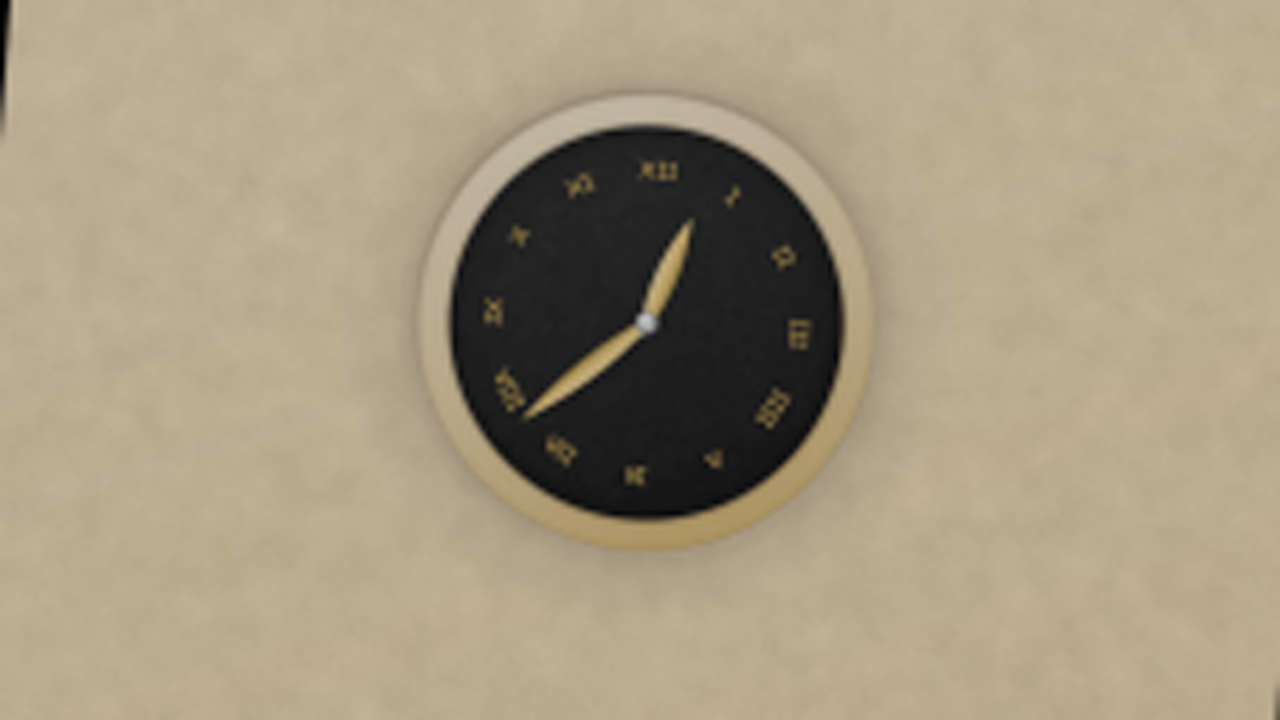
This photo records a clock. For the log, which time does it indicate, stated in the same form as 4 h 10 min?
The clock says 12 h 38 min
